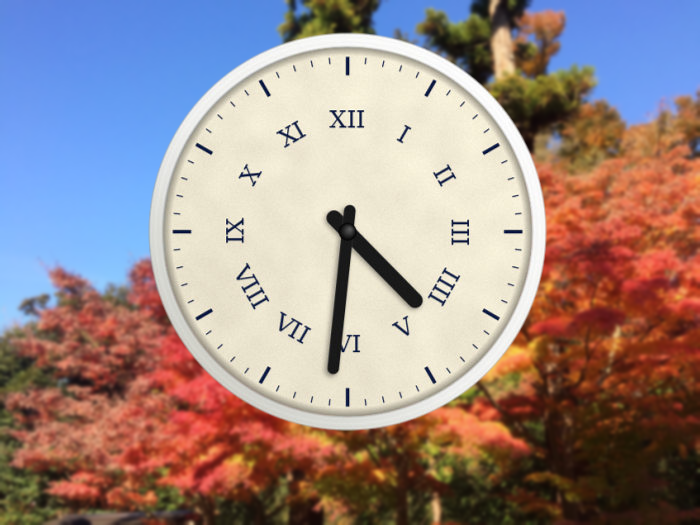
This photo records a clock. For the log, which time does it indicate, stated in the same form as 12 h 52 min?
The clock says 4 h 31 min
